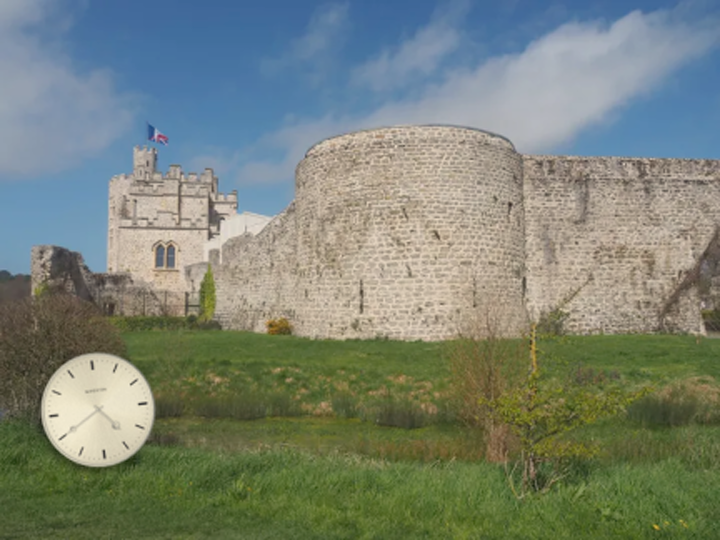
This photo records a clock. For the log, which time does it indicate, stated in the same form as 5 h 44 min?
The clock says 4 h 40 min
